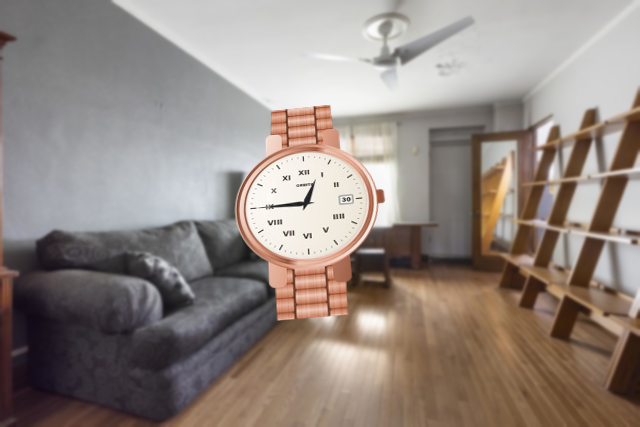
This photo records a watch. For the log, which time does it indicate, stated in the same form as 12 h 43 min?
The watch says 12 h 45 min
